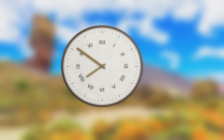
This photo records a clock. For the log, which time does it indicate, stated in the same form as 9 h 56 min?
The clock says 7 h 51 min
